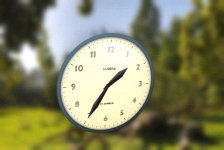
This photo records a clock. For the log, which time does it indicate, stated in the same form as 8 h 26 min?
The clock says 1 h 35 min
